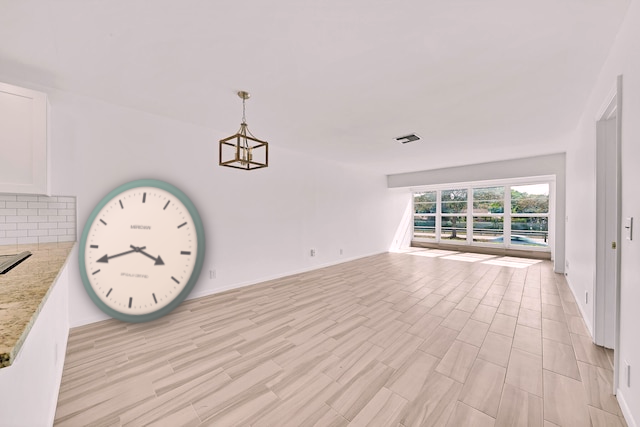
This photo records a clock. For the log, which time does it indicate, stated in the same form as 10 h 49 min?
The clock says 3 h 42 min
